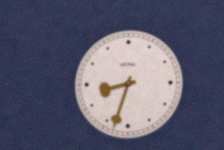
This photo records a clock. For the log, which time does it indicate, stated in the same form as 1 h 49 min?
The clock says 8 h 33 min
